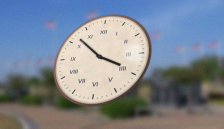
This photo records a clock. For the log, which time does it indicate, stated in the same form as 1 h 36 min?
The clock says 3 h 52 min
